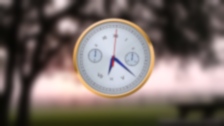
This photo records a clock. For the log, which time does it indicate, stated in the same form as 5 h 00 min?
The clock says 6 h 21 min
